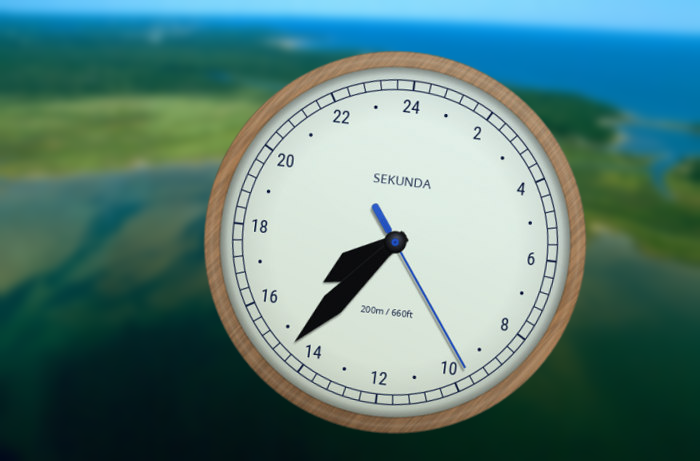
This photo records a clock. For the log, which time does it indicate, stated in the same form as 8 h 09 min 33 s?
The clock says 15 h 36 min 24 s
